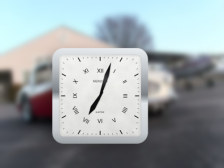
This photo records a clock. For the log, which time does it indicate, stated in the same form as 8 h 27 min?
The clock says 7 h 03 min
